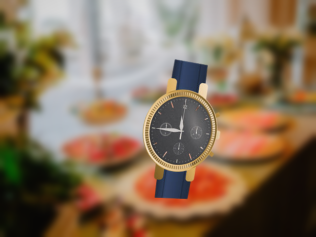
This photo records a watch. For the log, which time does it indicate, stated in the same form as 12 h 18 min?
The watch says 11 h 45 min
